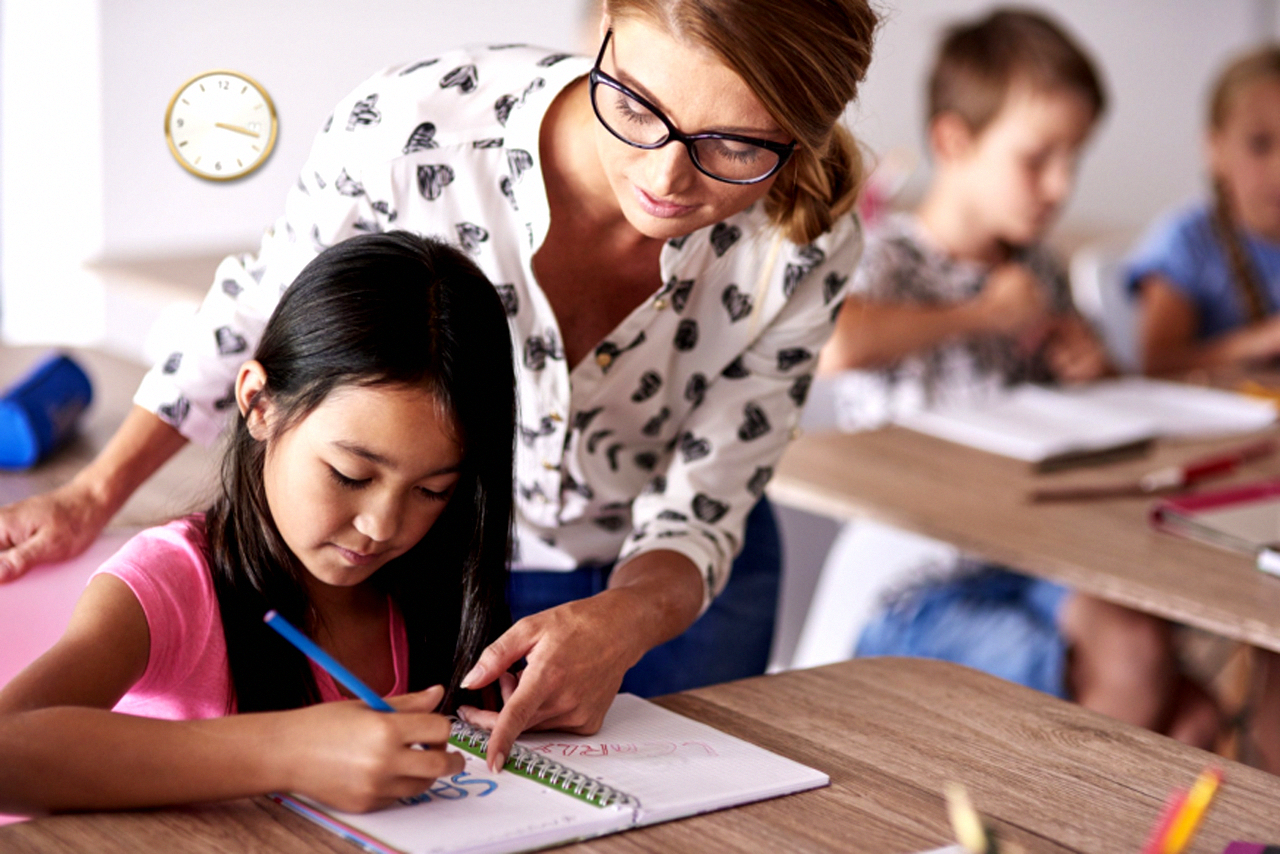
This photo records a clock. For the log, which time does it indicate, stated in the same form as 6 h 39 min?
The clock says 3 h 17 min
